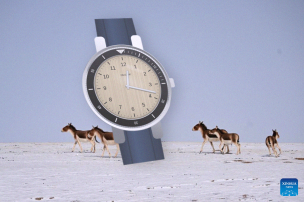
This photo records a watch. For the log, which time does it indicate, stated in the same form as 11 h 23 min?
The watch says 12 h 18 min
